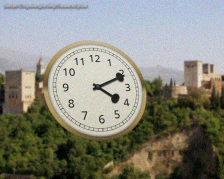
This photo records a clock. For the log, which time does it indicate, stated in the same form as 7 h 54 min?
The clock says 4 h 11 min
